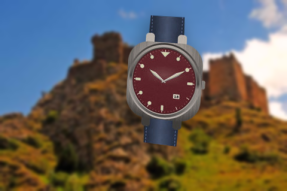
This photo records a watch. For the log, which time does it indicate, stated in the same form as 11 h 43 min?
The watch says 10 h 10 min
